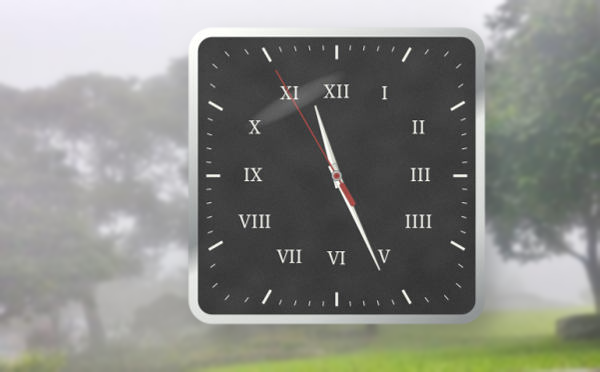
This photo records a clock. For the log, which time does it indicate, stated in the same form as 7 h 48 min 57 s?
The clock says 11 h 25 min 55 s
